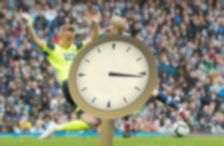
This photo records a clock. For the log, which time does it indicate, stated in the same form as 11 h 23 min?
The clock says 3 h 16 min
